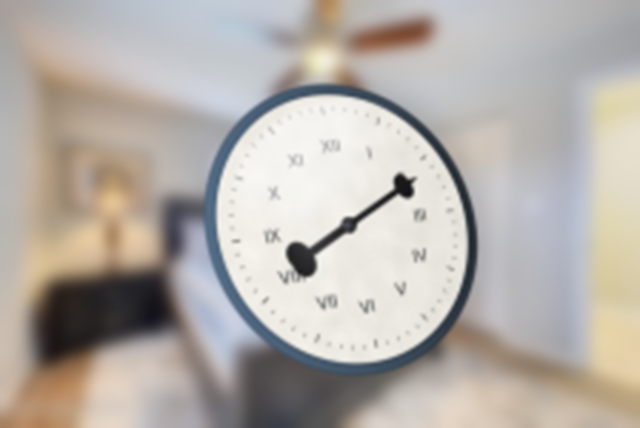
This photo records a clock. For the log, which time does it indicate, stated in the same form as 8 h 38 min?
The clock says 8 h 11 min
